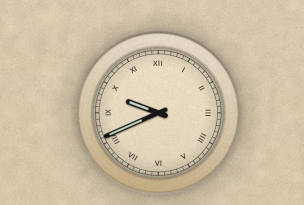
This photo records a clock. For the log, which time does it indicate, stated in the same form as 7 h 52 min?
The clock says 9 h 41 min
